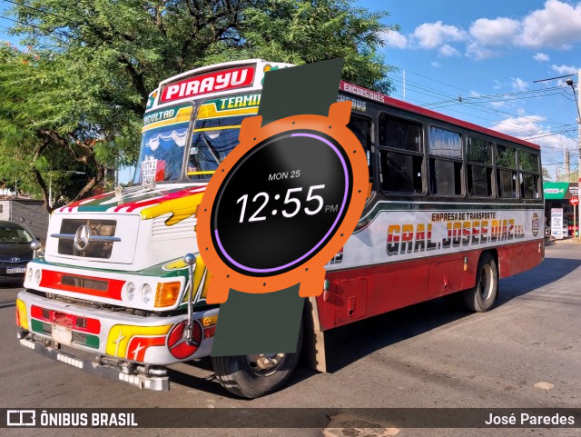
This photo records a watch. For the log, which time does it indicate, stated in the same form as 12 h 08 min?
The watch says 12 h 55 min
